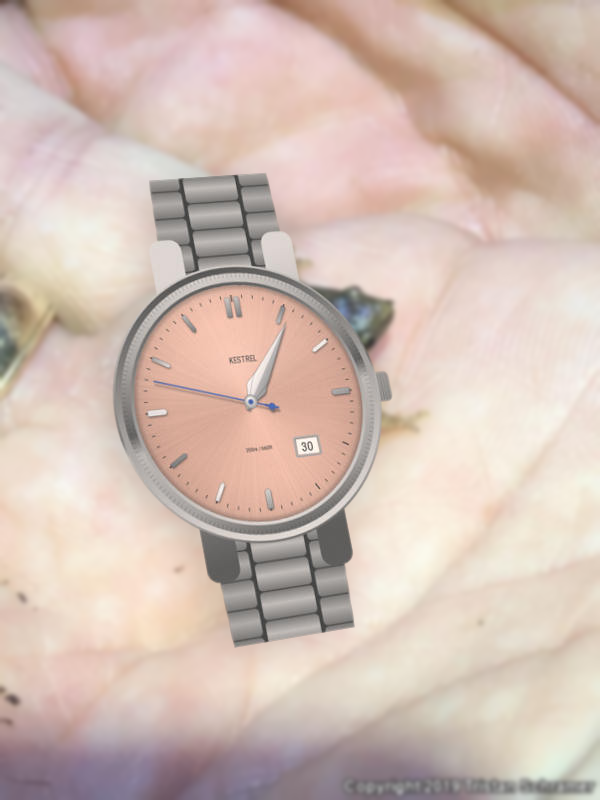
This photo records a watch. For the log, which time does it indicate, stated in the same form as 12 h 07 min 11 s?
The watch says 1 h 05 min 48 s
